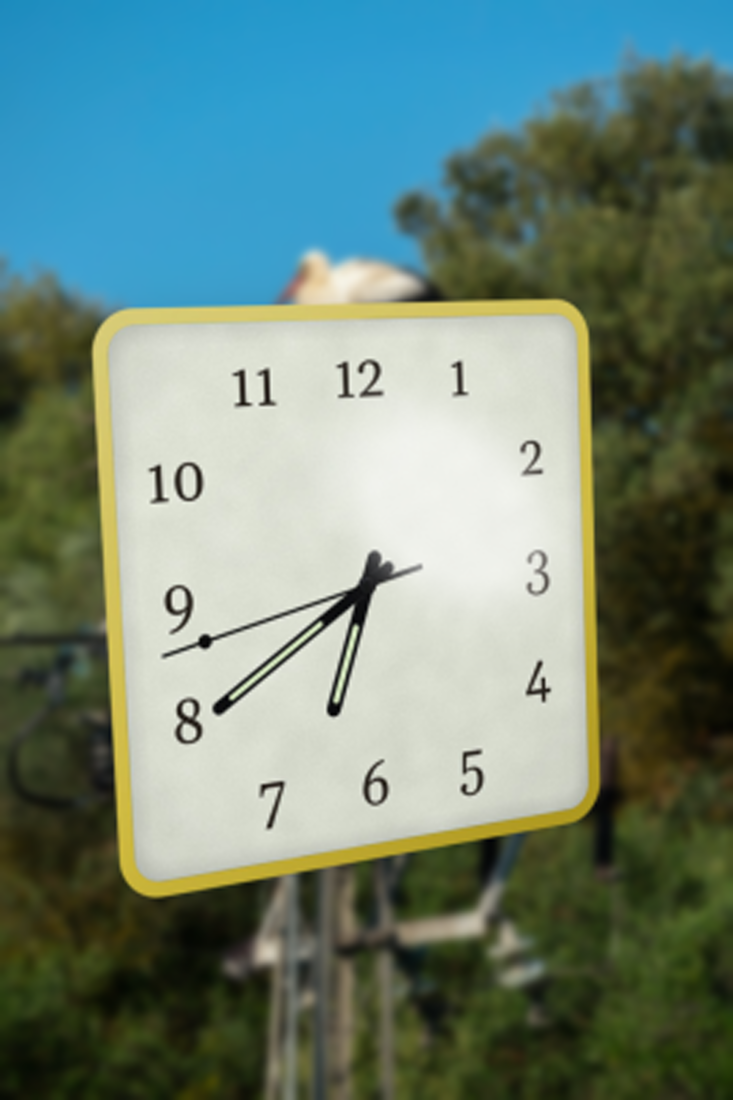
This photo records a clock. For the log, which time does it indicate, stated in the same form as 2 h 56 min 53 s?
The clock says 6 h 39 min 43 s
